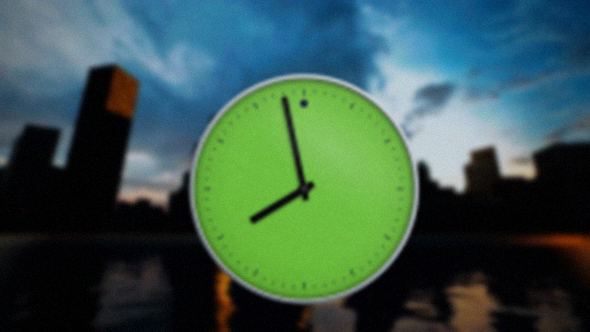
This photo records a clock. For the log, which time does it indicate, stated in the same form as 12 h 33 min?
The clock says 7 h 58 min
